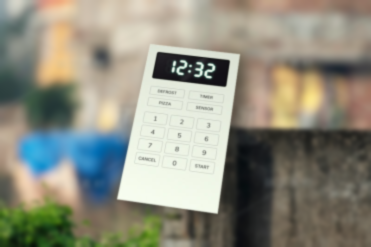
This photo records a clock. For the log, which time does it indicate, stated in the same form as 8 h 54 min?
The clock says 12 h 32 min
